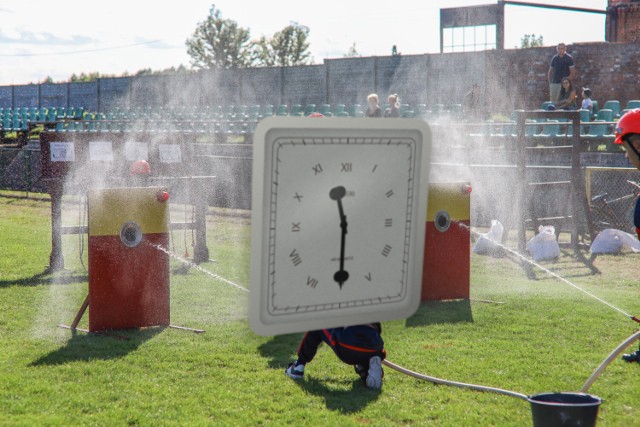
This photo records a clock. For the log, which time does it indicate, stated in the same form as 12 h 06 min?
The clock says 11 h 30 min
